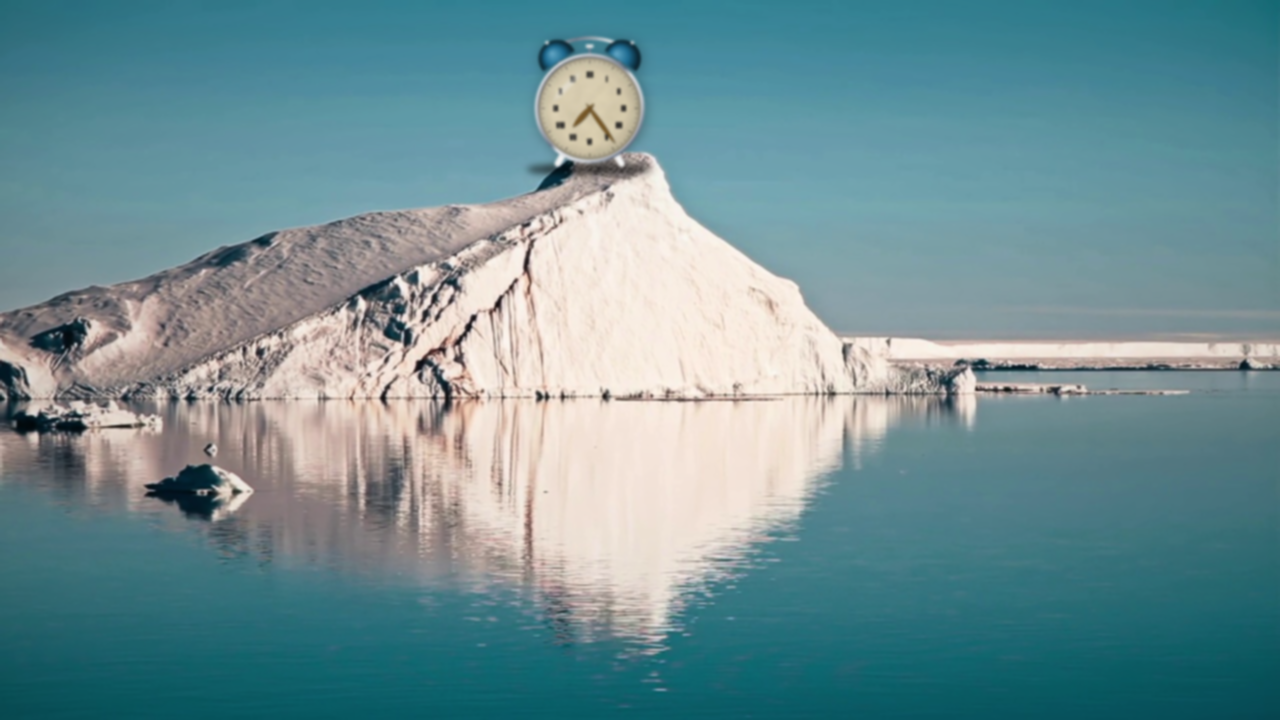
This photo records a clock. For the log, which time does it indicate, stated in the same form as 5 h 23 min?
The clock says 7 h 24 min
